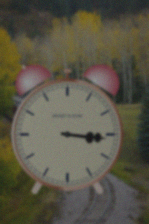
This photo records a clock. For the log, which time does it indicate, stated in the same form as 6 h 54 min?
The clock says 3 h 16 min
